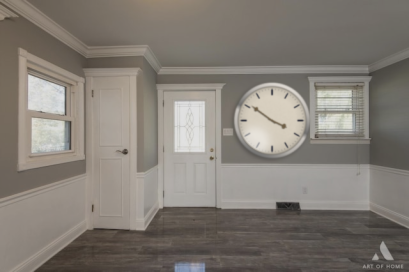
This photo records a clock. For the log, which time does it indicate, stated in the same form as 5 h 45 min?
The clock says 3 h 51 min
